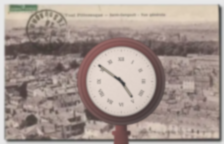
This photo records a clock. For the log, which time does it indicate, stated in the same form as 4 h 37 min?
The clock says 4 h 51 min
